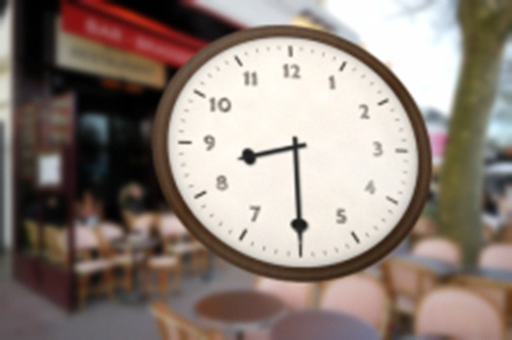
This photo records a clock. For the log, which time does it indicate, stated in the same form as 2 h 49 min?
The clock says 8 h 30 min
